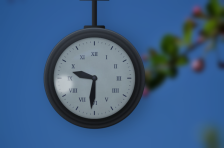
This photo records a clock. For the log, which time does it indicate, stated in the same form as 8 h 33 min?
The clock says 9 h 31 min
